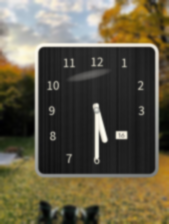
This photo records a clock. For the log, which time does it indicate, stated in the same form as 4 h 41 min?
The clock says 5 h 30 min
